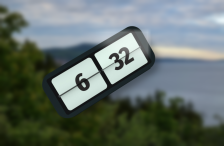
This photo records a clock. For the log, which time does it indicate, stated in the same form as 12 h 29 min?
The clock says 6 h 32 min
